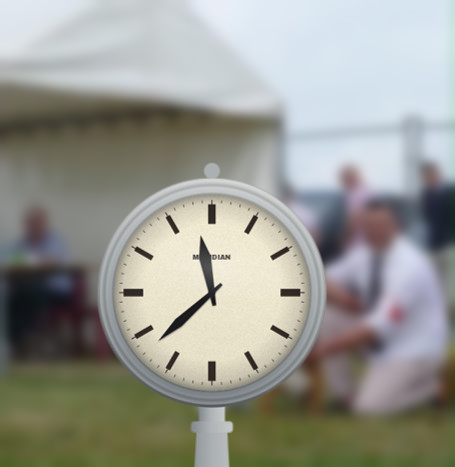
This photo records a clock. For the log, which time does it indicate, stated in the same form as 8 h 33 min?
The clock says 11 h 38 min
